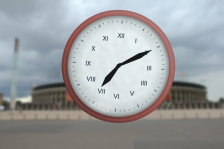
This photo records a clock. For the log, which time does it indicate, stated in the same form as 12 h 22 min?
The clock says 7 h 10 min
